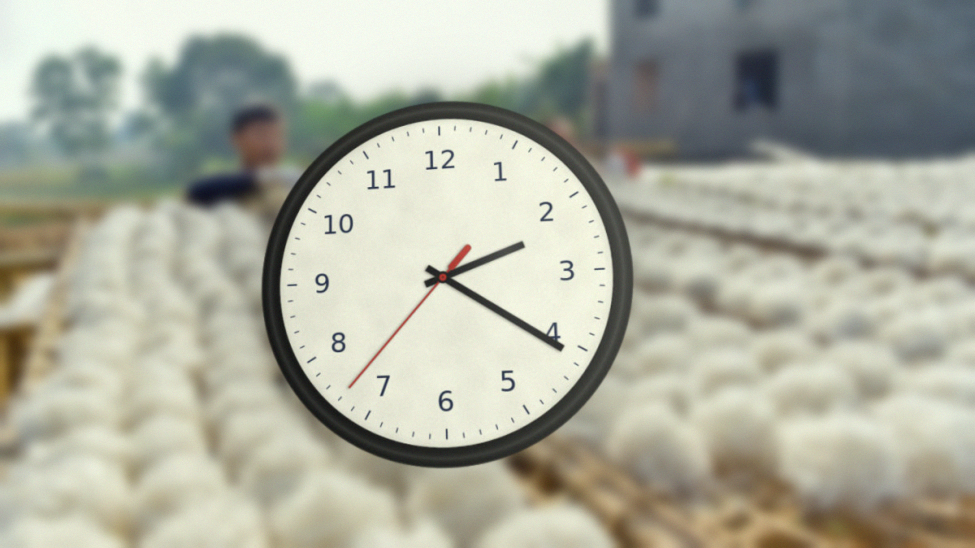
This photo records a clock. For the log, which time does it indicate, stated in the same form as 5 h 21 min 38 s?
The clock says 2 h 20 min 37 s
